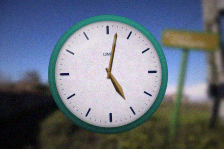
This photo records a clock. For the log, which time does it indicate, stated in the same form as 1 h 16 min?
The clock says 5 h 02 min
